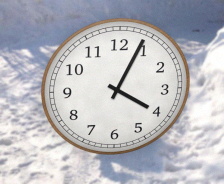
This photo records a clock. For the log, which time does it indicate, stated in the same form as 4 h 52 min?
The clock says 4 h 04 min
